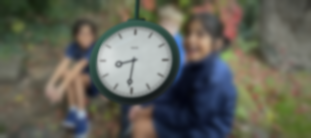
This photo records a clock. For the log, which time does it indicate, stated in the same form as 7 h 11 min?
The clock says 8 h 31 min
